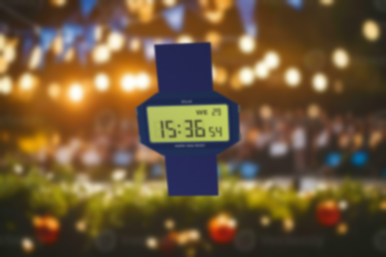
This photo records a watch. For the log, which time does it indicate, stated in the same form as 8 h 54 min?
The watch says 15 h 36 min
